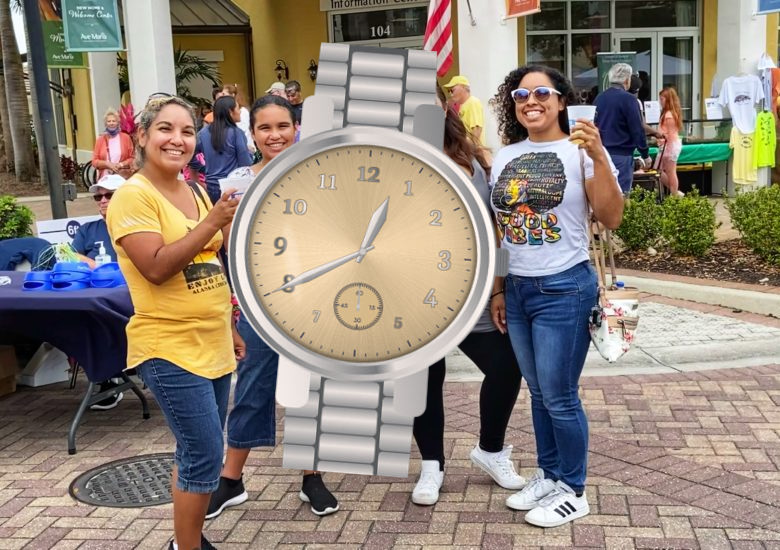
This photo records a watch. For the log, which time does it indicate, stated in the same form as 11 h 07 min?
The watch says 12 h 40 min
